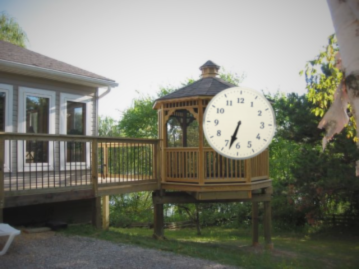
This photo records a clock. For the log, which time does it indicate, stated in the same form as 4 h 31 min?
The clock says 6 h 33 min
